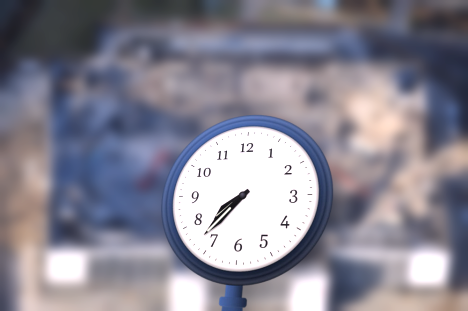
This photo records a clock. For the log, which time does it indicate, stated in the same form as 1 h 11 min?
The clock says 7 h 37 min
